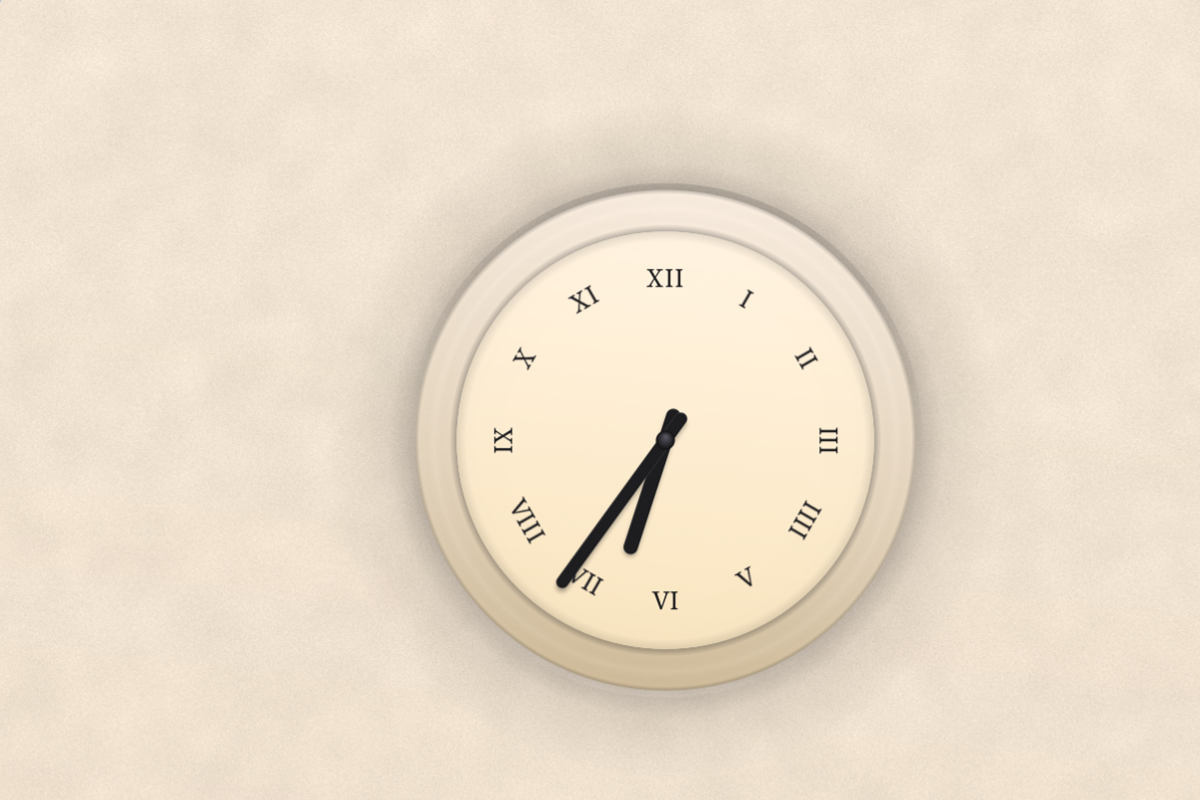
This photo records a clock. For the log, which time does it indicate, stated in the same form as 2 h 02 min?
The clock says 6 h 36 min
